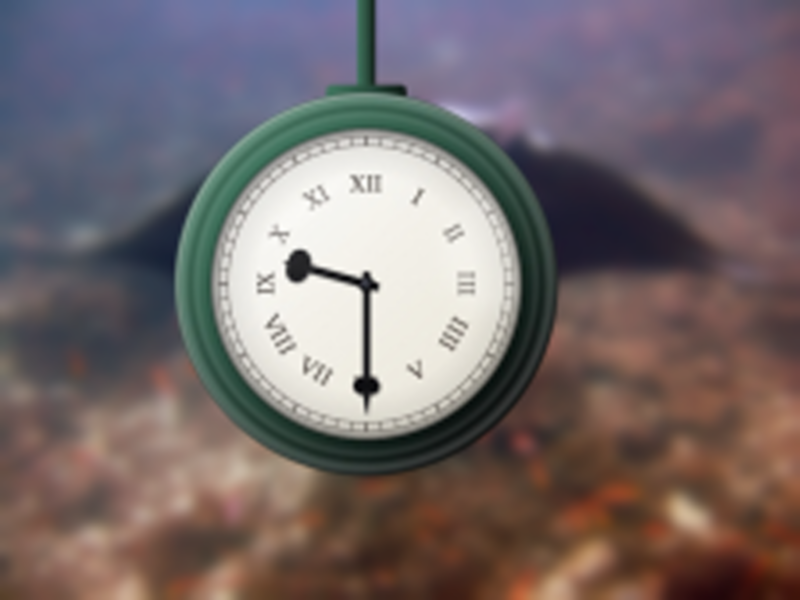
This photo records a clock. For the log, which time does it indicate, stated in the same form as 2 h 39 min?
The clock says 9 h 30 min
